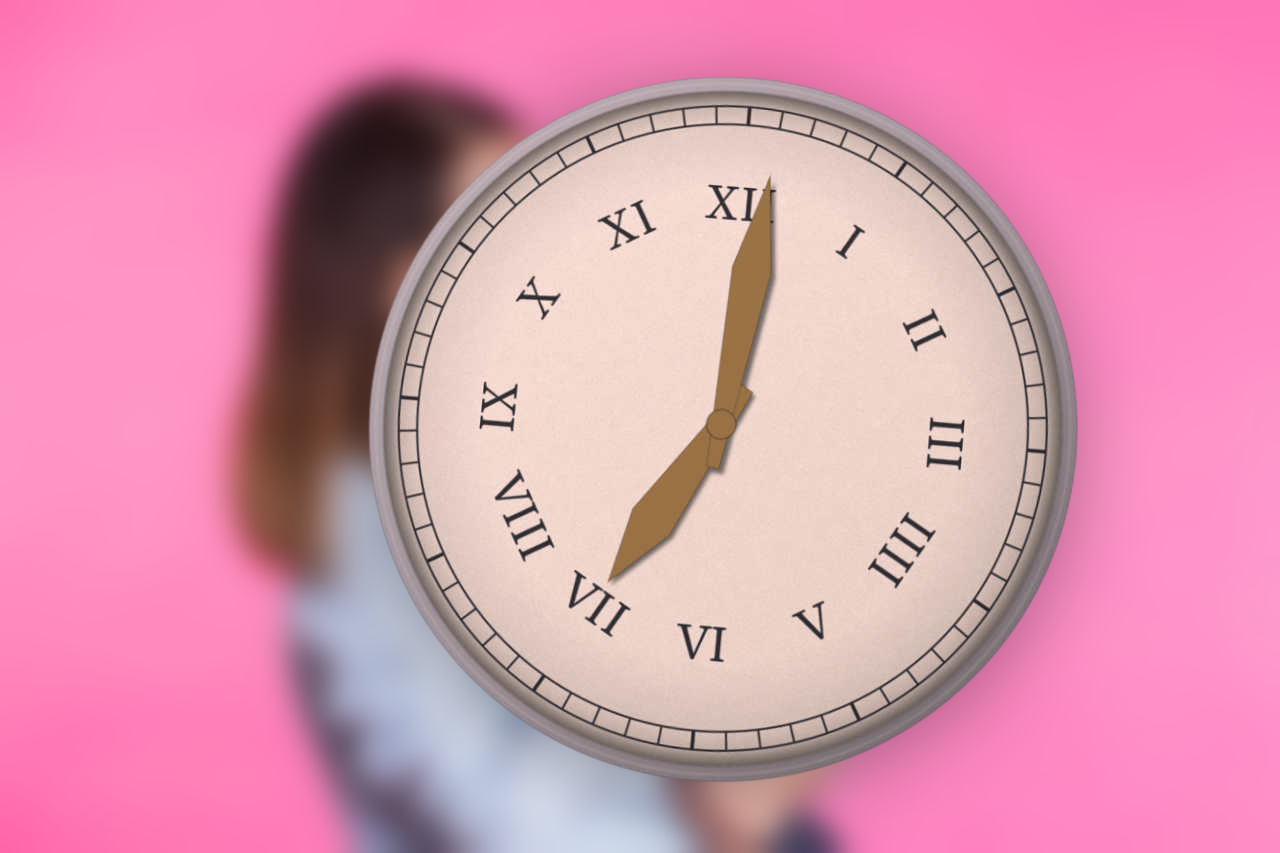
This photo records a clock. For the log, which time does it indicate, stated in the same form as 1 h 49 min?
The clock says 7 h 01 min
